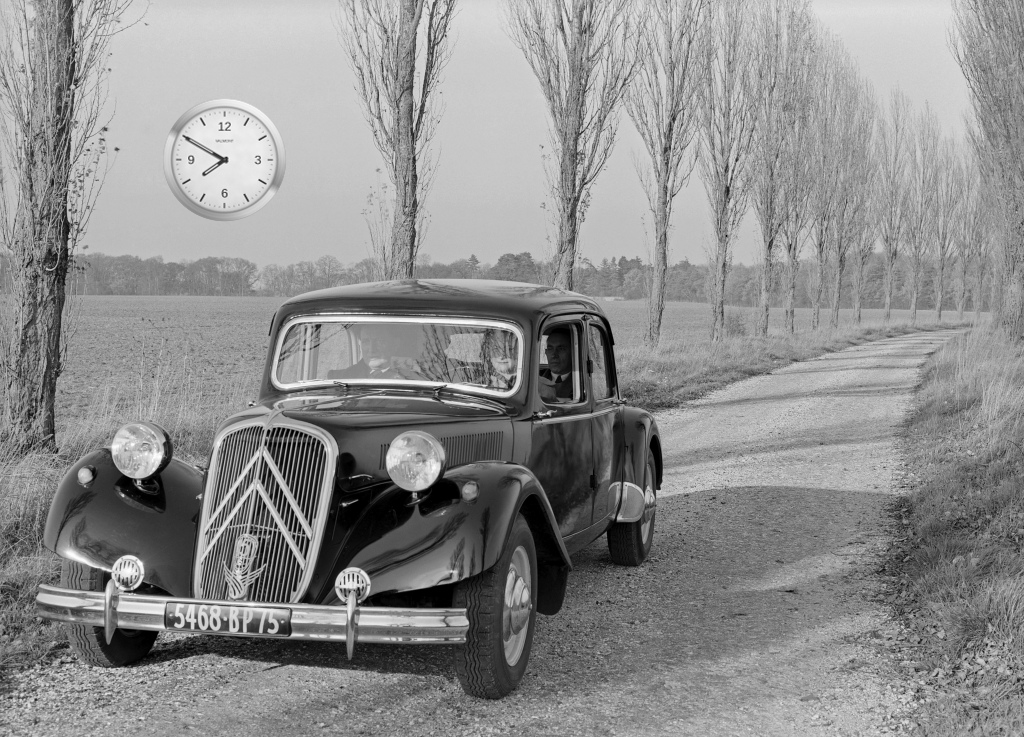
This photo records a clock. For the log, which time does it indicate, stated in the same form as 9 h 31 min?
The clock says 7 h 50 min
